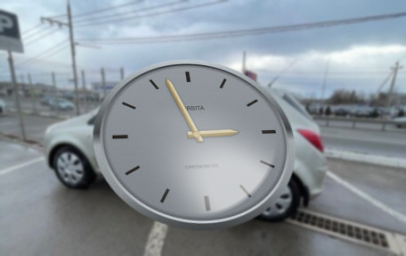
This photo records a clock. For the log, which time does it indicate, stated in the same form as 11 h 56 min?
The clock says 2 h 57 min
